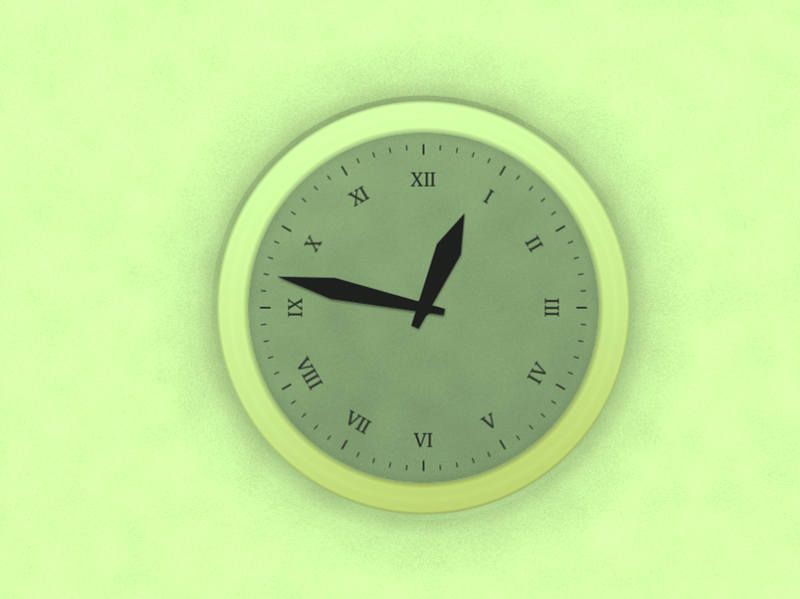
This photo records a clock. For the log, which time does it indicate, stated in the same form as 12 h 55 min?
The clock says 12 h 47 min
